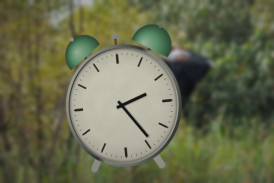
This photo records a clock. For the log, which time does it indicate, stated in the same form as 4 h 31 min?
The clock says 2 h 24 min
